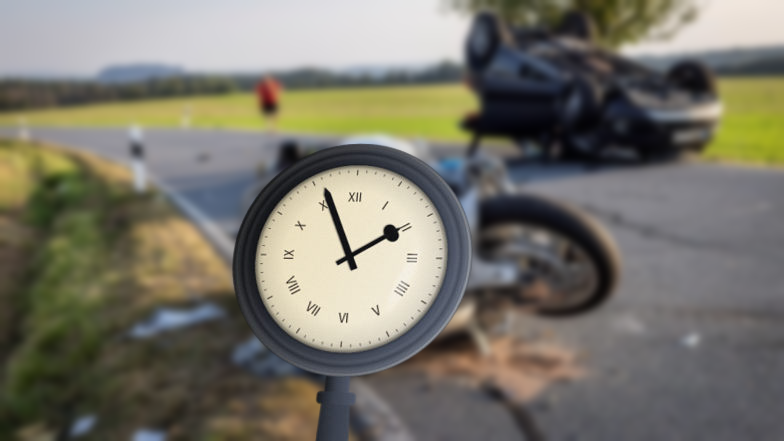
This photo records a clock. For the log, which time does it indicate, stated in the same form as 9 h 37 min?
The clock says 1 h 56 min
